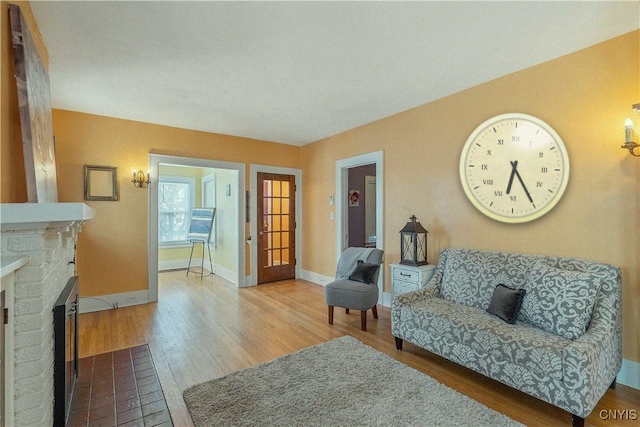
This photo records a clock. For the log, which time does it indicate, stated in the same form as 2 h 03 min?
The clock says 6 h 25 min
